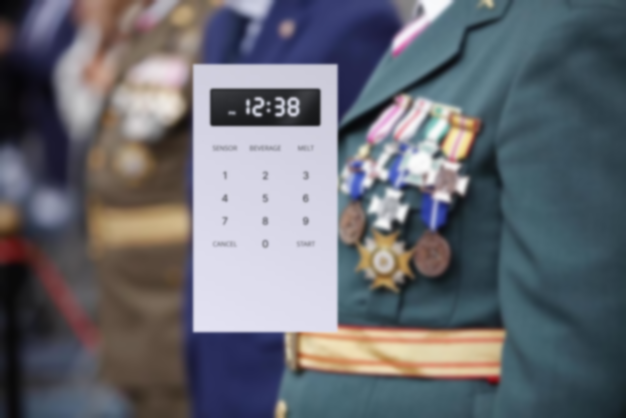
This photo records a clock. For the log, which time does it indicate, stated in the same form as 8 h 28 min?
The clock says 12 h 38 min
